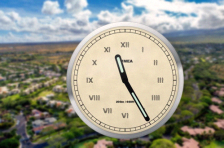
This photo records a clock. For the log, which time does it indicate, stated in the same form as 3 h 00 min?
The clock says 11 h 25 min
